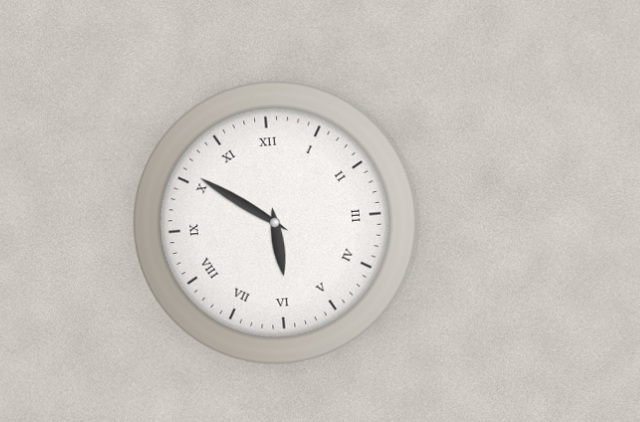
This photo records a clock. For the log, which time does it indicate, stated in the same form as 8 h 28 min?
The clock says 5 h 51 min
